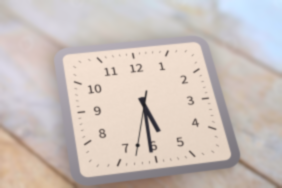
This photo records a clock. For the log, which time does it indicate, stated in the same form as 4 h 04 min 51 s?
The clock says 5 h 30 min 33 s
